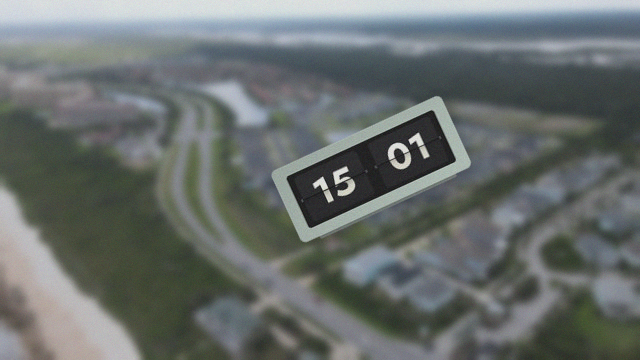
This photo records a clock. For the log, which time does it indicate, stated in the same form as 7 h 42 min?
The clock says 15 h 01 min
